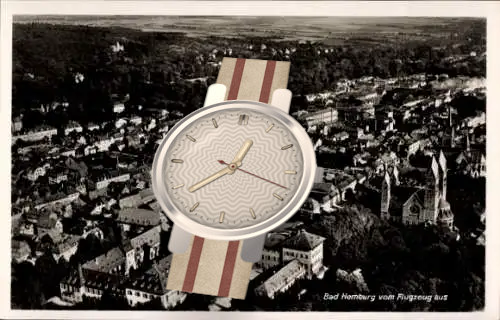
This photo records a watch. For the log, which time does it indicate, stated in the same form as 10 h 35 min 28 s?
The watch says 12 h 38 min 18 s
